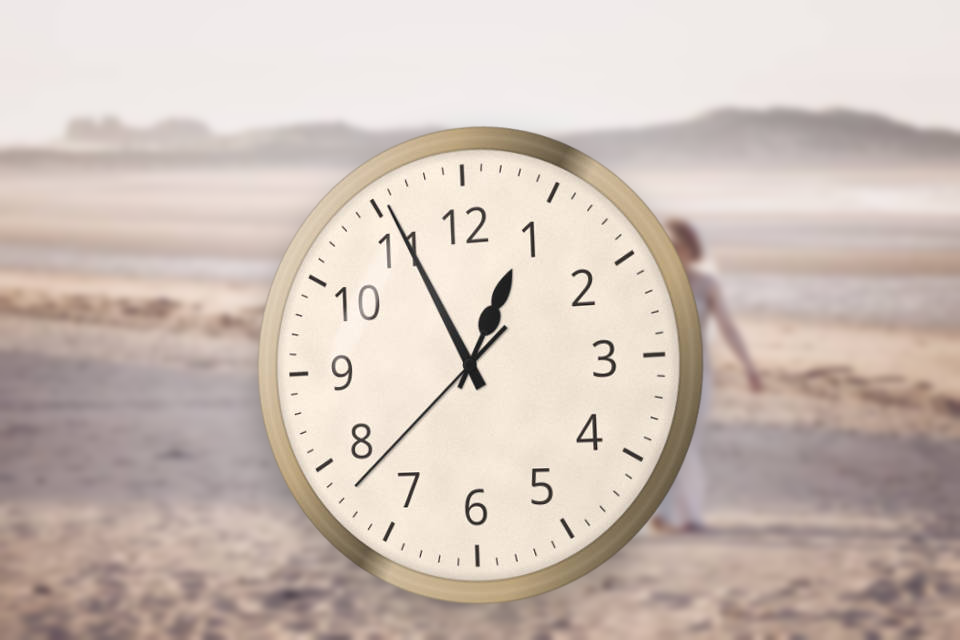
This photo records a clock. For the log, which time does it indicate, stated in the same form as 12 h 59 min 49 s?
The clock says 12 h 55 min 38 s
